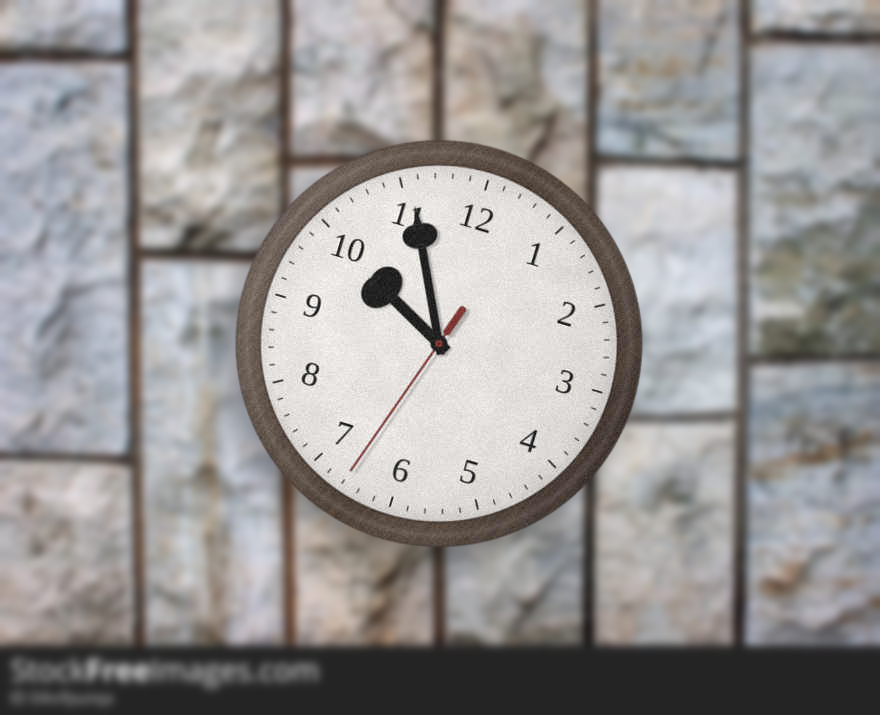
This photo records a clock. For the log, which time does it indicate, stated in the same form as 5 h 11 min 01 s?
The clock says 9 h 55 min 33 s
